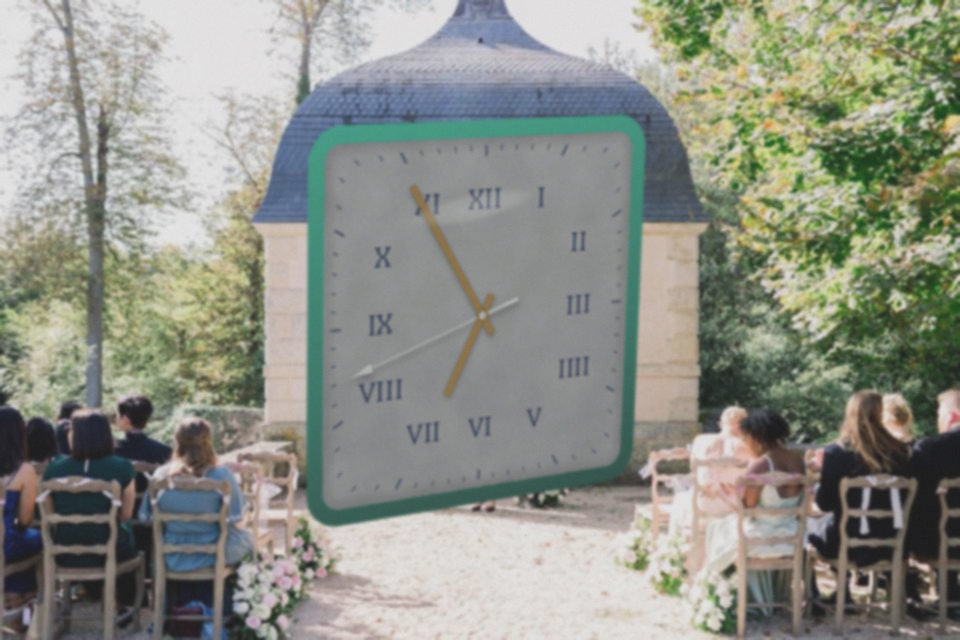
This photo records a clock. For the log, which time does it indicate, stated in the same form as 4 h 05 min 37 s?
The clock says 6 h 54 min 42 s
